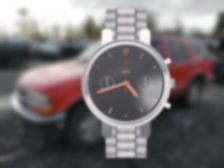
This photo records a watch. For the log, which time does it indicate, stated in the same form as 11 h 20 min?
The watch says 4 h 42 min
